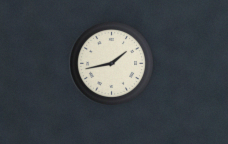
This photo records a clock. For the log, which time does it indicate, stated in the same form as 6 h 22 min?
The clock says 1 h 43 min
